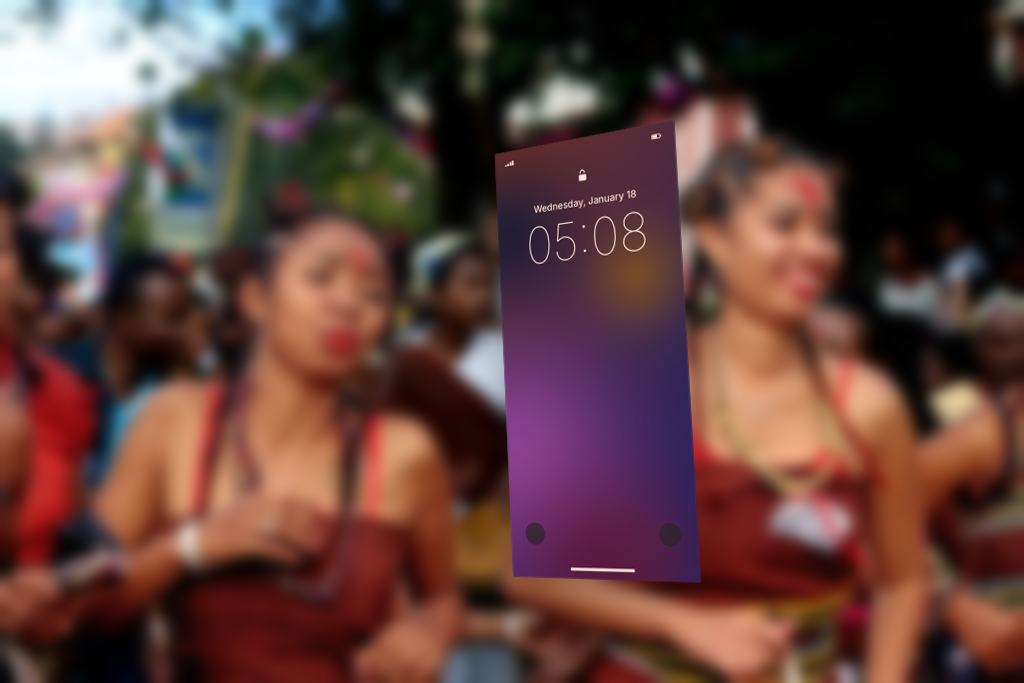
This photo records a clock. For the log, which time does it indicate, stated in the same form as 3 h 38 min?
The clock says 5 h 08 min
